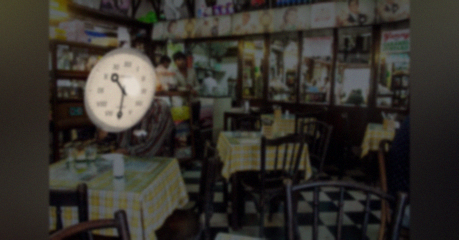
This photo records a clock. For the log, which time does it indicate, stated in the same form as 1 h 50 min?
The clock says 10 h 30 min
